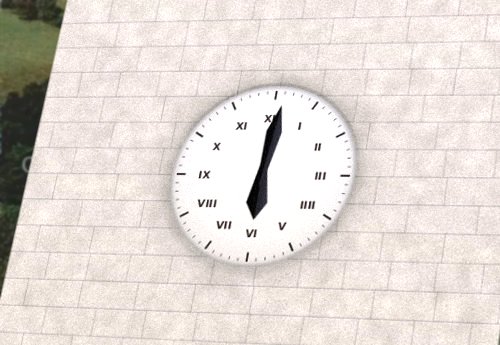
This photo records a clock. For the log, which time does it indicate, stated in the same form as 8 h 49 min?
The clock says 6 h 01 min
